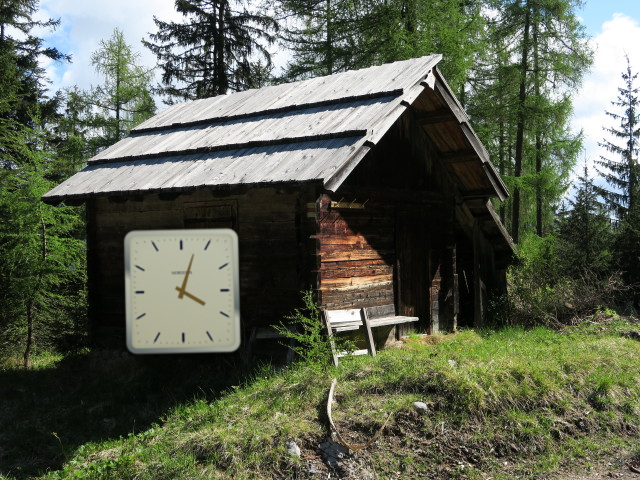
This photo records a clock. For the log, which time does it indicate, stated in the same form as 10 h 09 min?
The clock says 4 h 03 min
